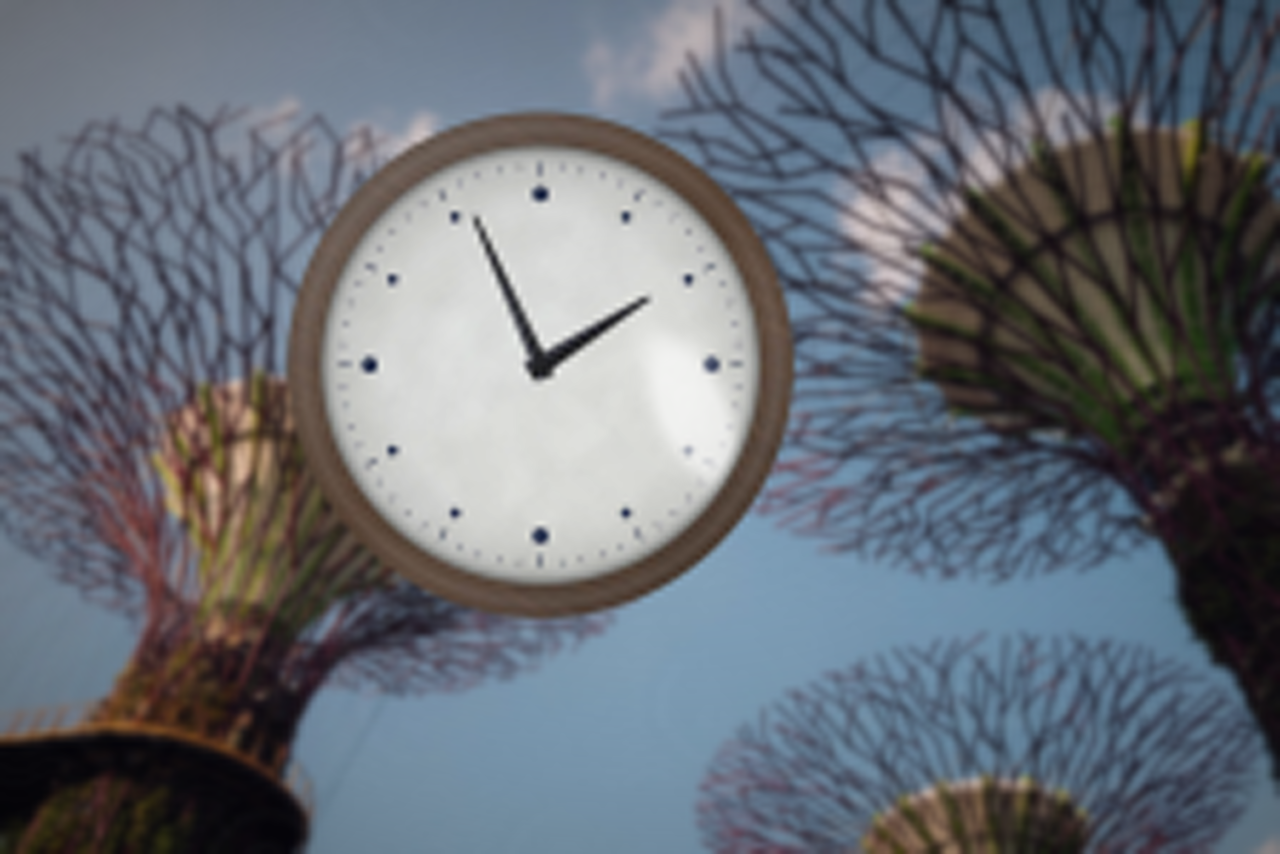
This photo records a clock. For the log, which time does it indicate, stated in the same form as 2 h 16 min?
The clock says 1 h 56 min
